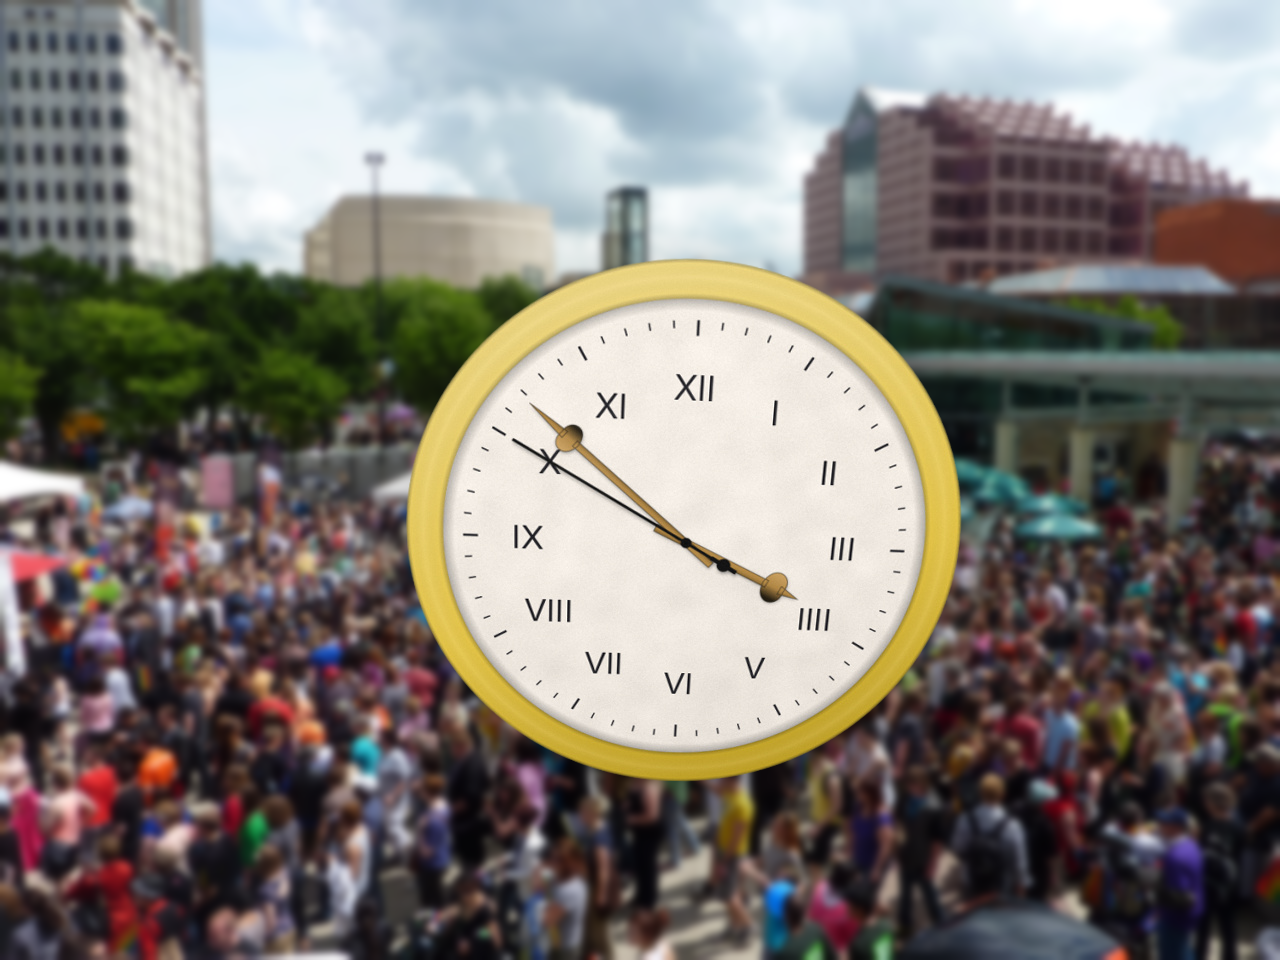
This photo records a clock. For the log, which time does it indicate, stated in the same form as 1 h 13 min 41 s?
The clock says 3 h 51 min 50 s
